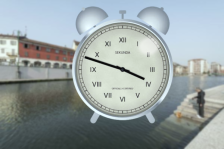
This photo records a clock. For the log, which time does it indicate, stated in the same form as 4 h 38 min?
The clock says 3 h 48 min
